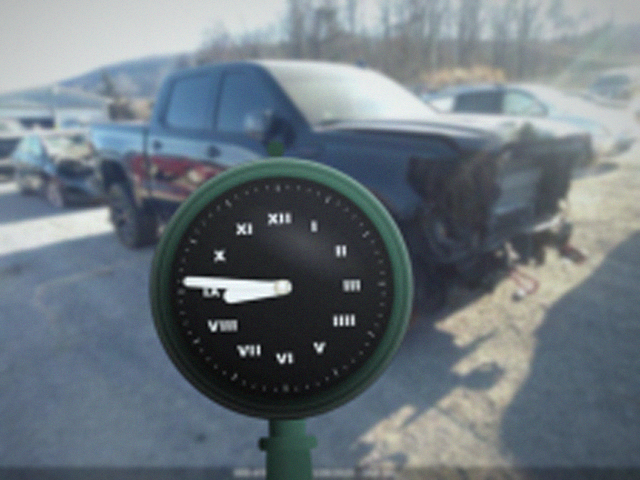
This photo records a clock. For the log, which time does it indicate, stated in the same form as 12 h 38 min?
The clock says 8 h 46 min
